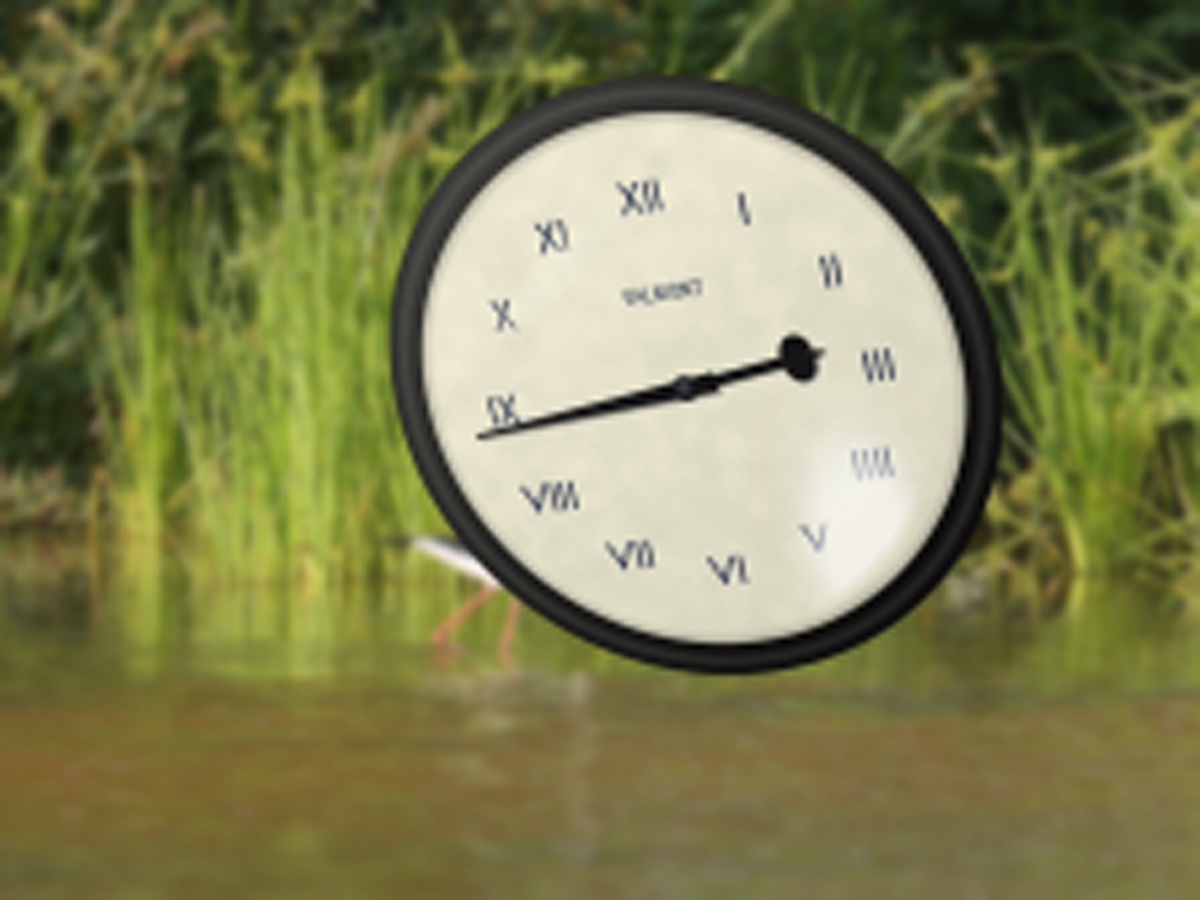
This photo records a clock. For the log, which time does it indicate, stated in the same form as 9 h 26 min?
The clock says 2 h 44 min
